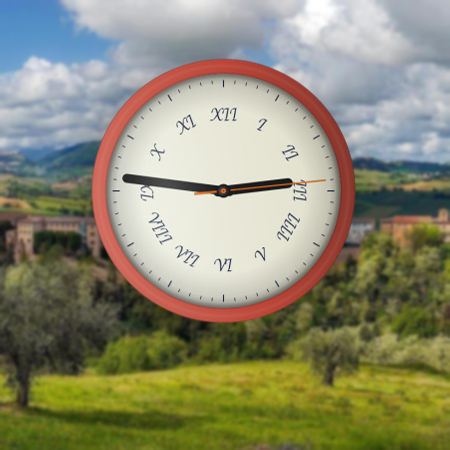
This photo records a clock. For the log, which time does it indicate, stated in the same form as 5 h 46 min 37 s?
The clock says 2 h 46 min 14 s
